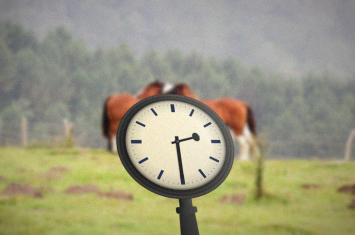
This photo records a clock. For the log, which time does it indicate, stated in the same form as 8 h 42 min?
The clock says 2 h 30 min
